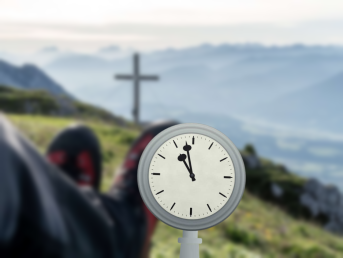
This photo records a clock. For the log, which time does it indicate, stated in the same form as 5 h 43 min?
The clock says 10 h 58 min
